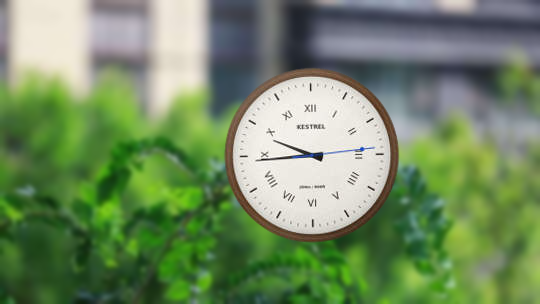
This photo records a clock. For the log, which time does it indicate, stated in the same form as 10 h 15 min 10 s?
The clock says 9 h 44 min 14 s
